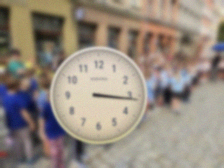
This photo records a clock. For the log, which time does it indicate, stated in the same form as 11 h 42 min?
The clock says 3 h 16 min
